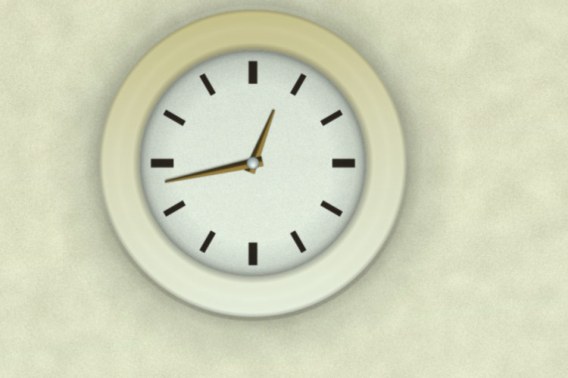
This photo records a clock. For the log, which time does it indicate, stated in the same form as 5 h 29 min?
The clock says 12 h 43 min
